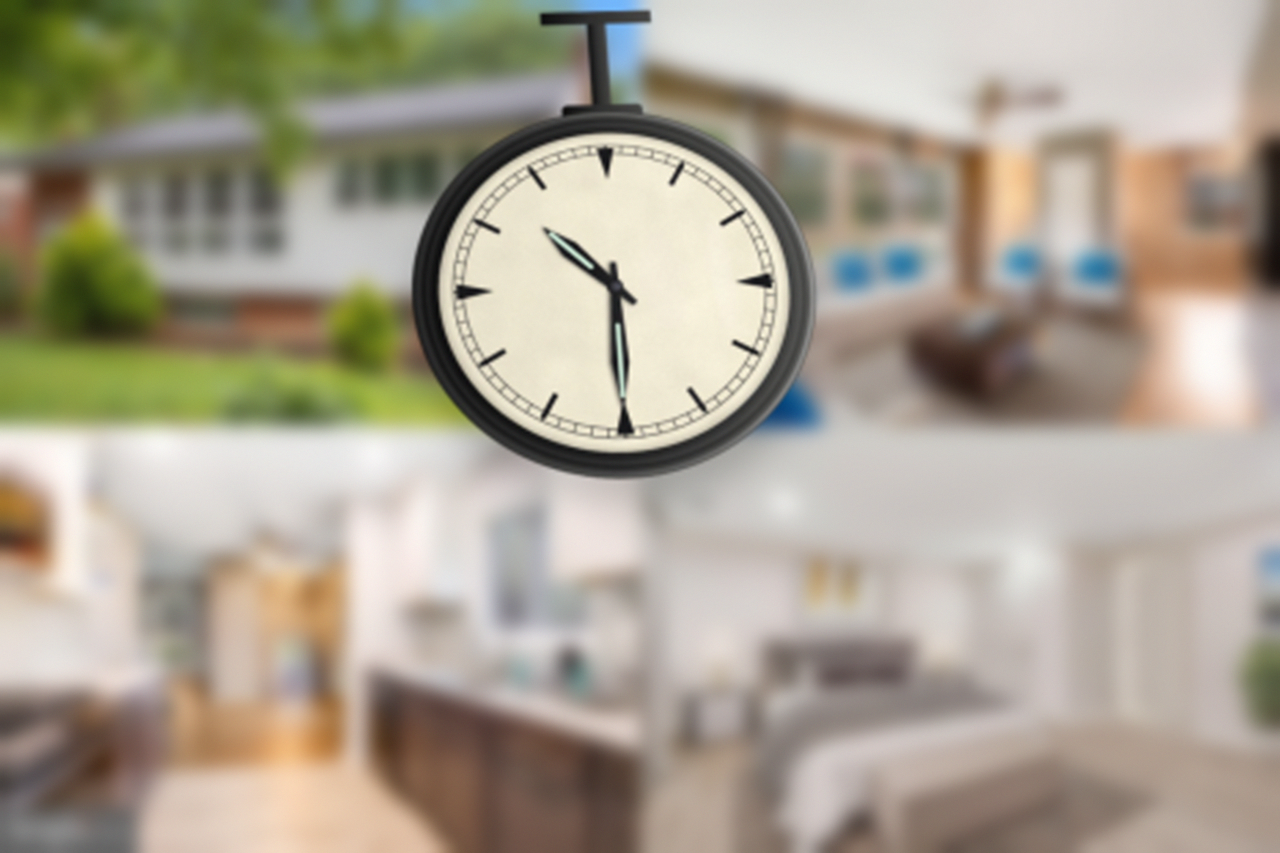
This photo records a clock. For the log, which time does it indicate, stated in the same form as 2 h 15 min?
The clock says 10 h 30 min
